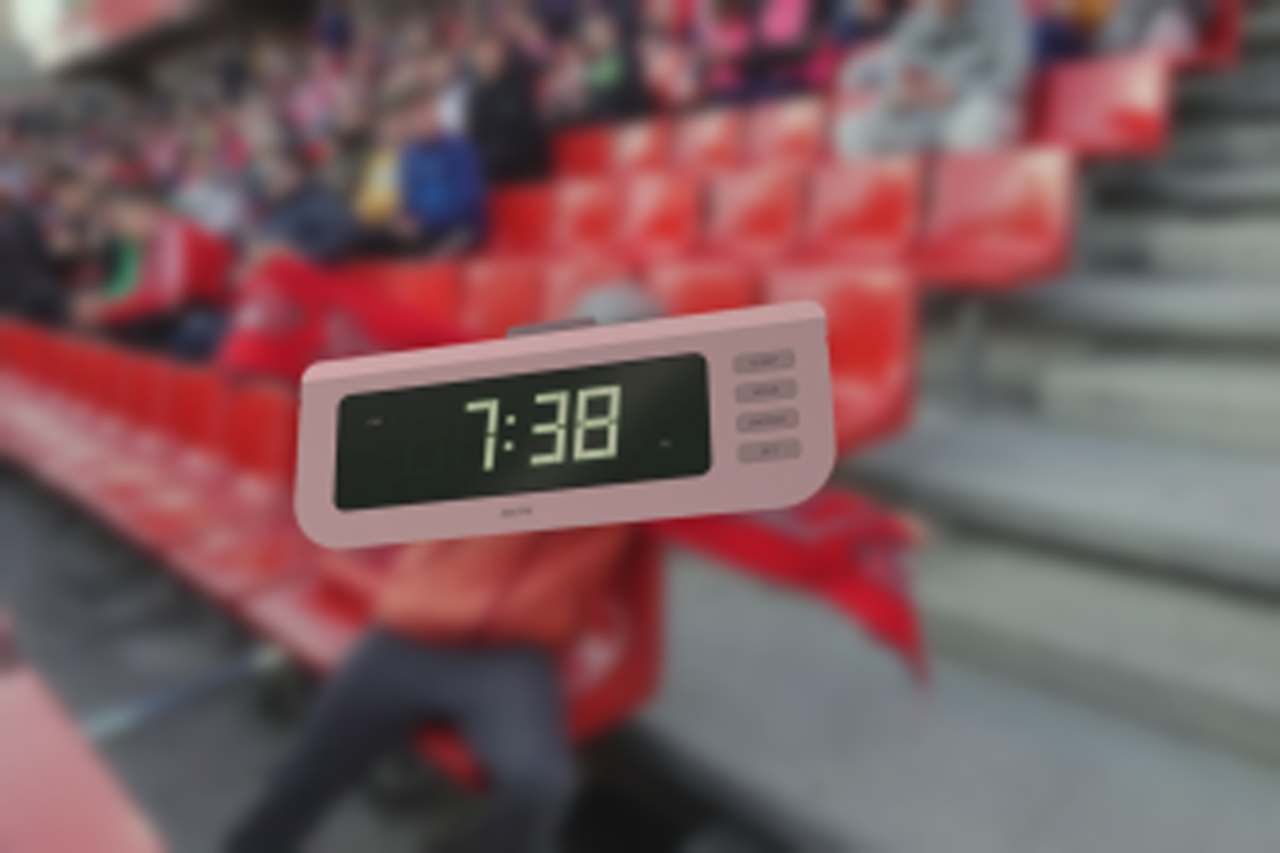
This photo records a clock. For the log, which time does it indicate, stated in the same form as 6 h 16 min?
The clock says 7 h 38 min
